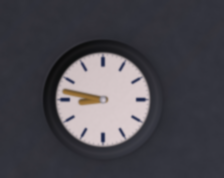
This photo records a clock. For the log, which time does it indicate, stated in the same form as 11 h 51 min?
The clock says 8 h 47 min
